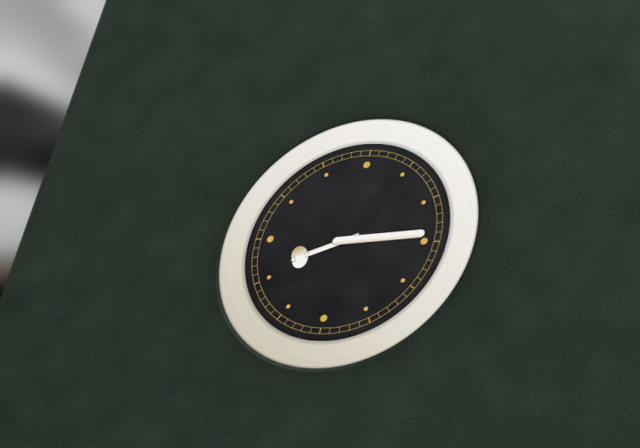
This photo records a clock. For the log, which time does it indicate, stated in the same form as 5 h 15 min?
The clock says 8 h 14 min
